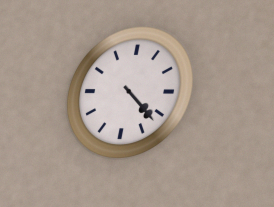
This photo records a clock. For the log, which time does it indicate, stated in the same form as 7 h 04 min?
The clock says 4 h 22 min
